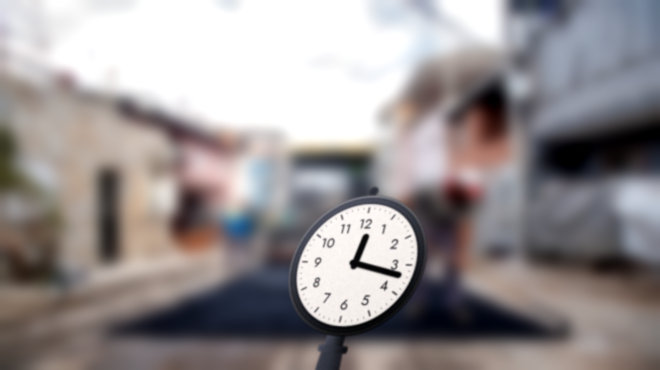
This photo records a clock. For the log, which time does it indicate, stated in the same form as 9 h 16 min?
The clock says 12 h 17 min
